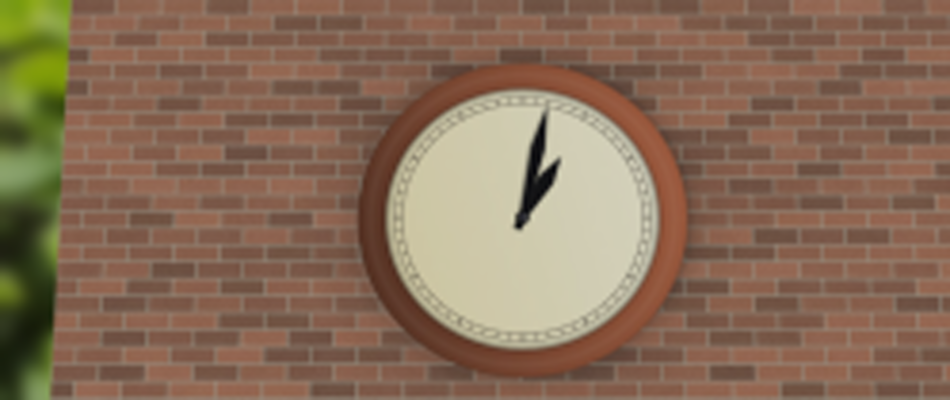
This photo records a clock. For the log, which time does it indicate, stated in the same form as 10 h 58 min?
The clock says 1 h 02 min
